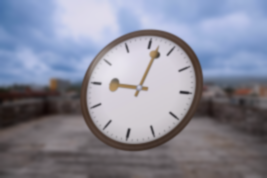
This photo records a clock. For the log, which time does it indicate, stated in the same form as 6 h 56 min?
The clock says 9 h 02 min
